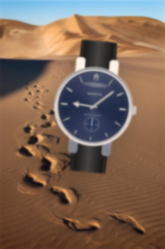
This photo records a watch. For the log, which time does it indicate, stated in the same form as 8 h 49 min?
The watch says 9 h 08 min
